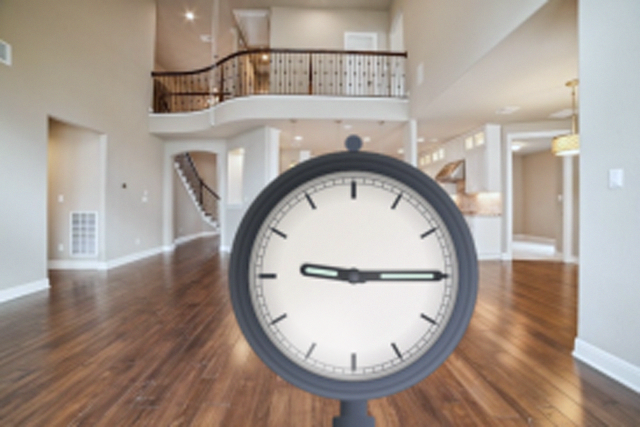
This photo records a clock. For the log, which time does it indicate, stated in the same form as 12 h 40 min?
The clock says 9 h 15 min
